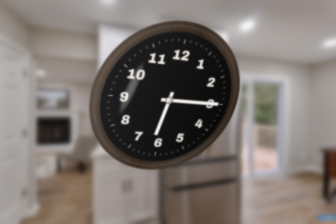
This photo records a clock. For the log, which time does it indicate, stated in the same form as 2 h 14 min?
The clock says 6 h 15 min
